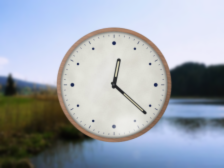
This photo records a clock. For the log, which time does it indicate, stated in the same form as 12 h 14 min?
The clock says 12 h 22 min
